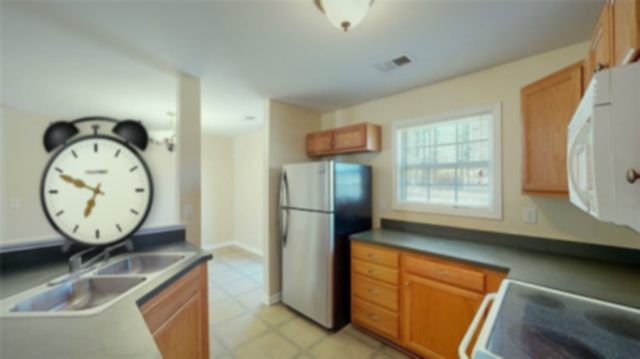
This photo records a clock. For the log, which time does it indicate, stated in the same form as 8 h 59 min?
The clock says 6 h 49 min
